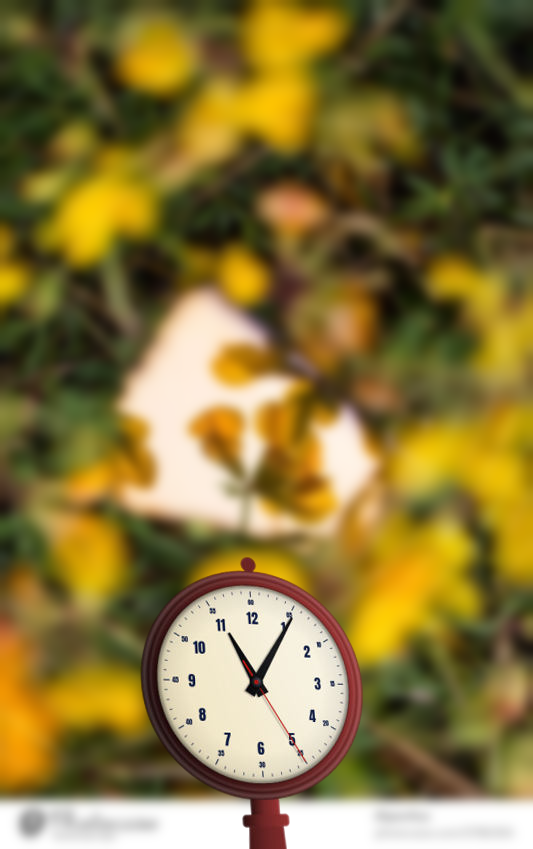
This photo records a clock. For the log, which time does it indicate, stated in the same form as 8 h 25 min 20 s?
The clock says 11 h 05 min 25 s
